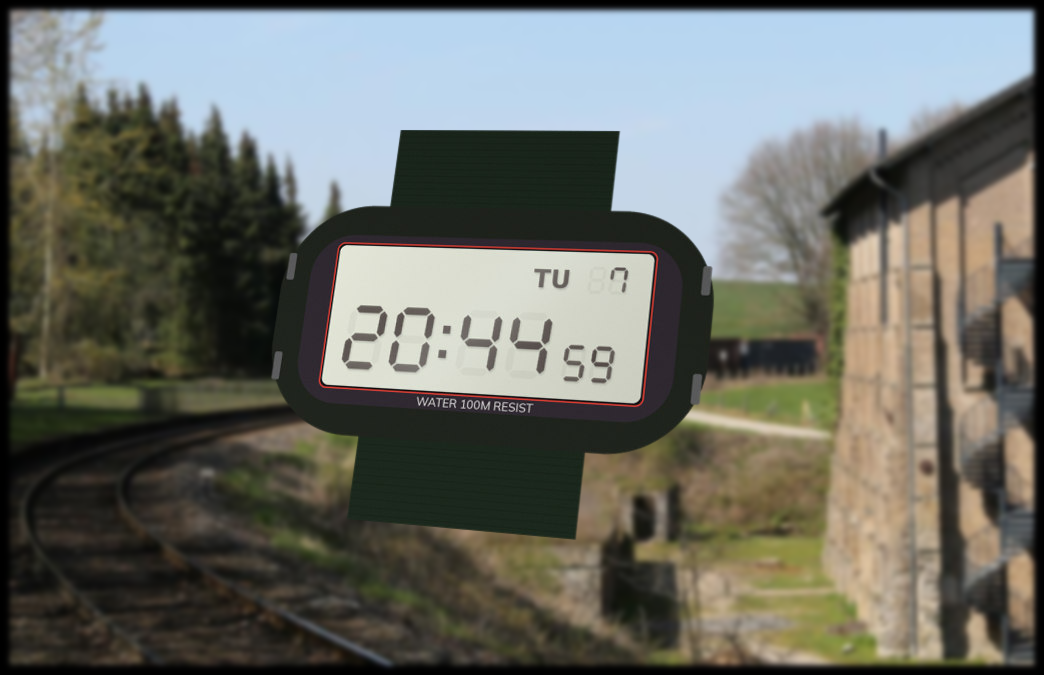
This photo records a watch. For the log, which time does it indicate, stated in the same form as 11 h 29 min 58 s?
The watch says 20 h 44 min 59 s
